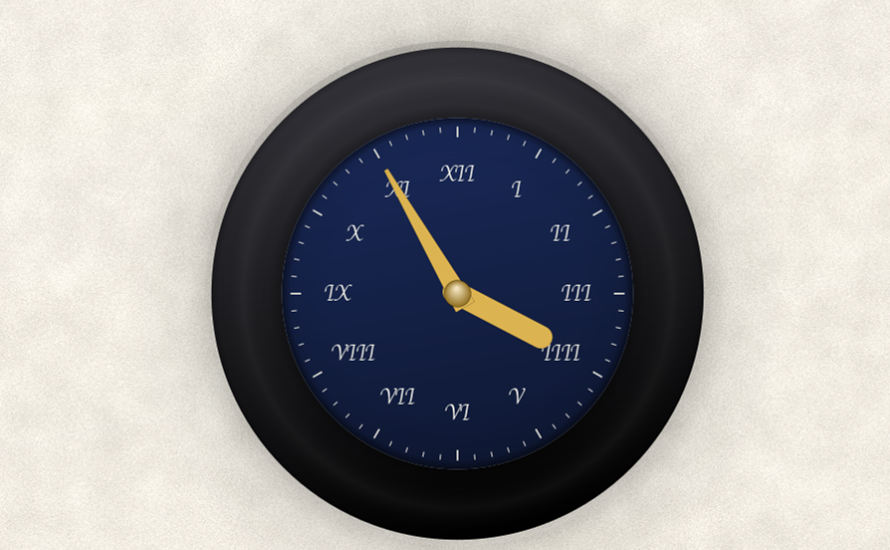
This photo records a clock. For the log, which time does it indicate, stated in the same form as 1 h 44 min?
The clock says 3 h 55 min
